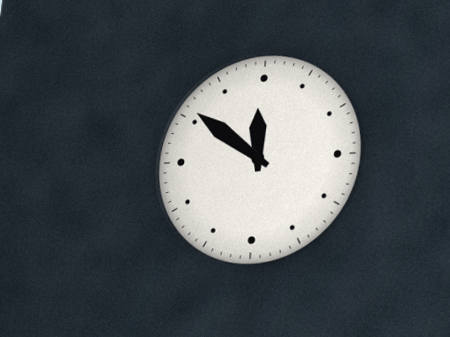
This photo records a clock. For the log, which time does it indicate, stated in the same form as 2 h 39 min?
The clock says 11 h 51 min
